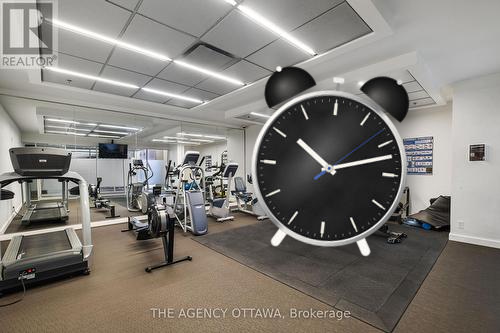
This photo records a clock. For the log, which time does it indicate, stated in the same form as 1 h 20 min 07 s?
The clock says 10 h 12 min 08 s
